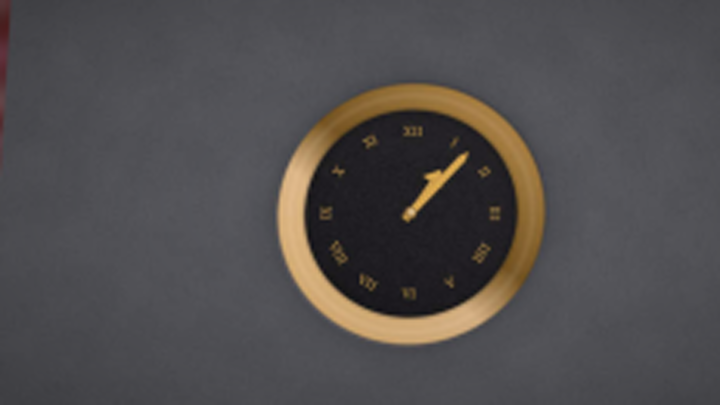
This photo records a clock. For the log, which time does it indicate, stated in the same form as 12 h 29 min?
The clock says 1 h 07 min
